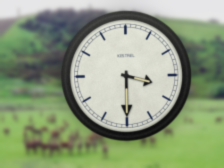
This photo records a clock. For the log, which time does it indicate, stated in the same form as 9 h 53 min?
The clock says 3 h 30 min
